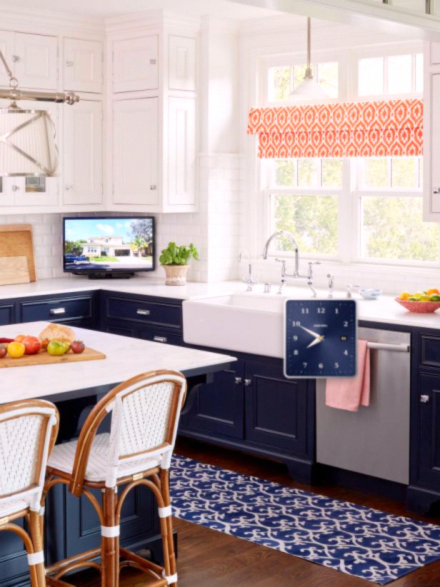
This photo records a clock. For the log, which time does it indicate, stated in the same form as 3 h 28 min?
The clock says 7 h 50 min
